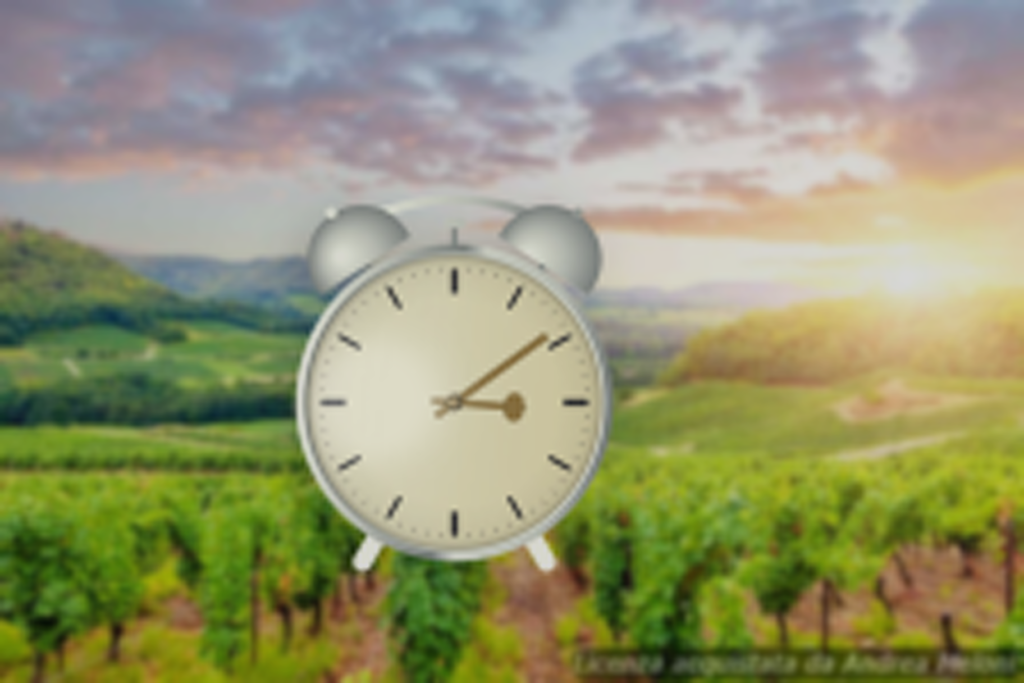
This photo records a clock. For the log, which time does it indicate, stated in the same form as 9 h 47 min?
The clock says 3 h 09 min
